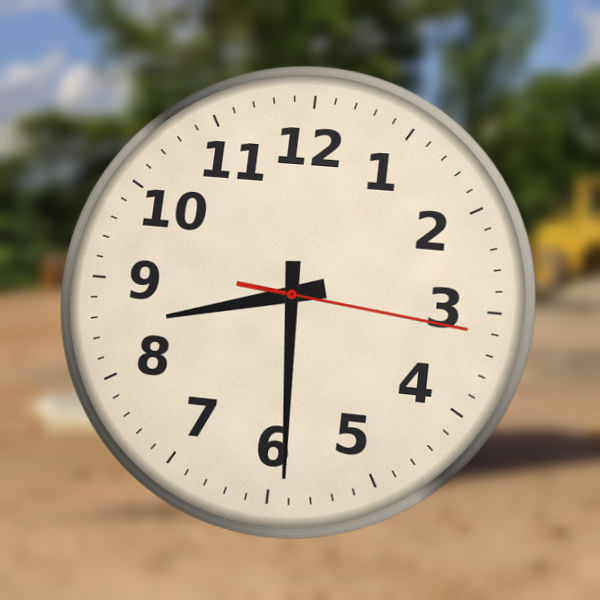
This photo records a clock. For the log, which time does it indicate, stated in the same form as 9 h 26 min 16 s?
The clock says 8 h 29 min 16 s
